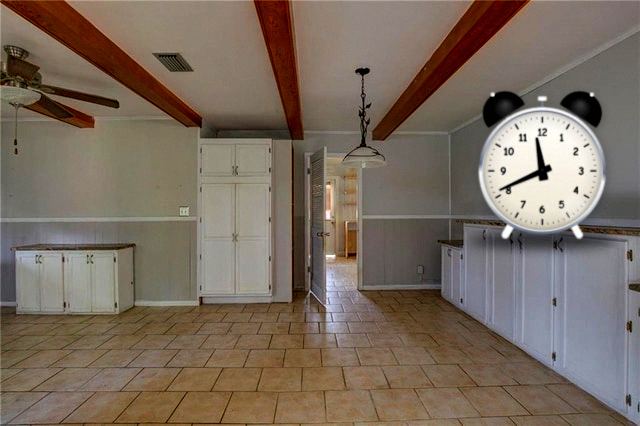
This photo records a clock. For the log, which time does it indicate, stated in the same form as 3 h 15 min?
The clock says 11 h 41 min
